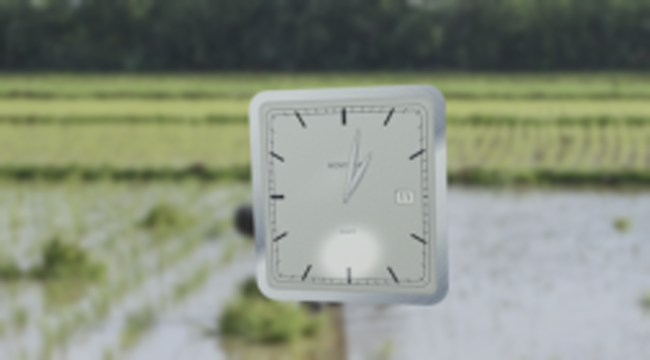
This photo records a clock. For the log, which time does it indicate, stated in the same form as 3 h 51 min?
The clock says 1 h 02 min
